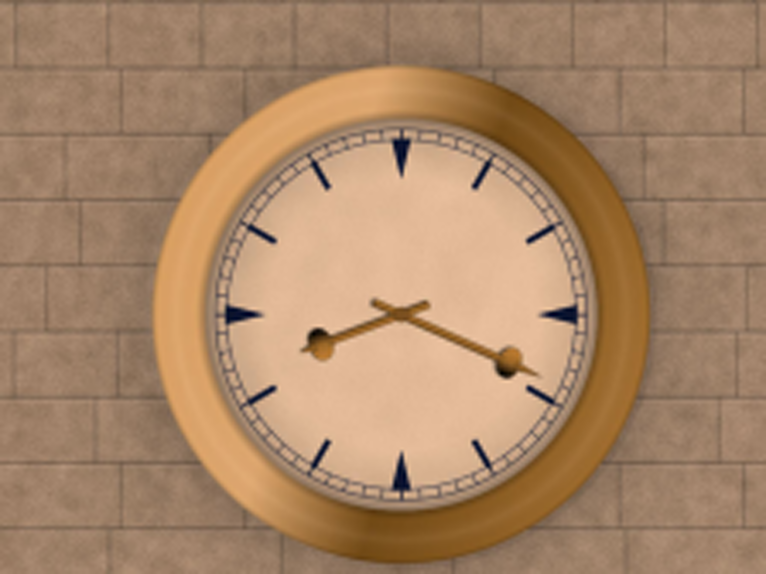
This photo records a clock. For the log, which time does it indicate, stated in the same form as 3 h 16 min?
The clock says 8 h 19 min
